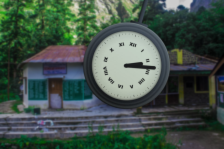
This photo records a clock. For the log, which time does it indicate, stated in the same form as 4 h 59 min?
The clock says 2 h 13 min
